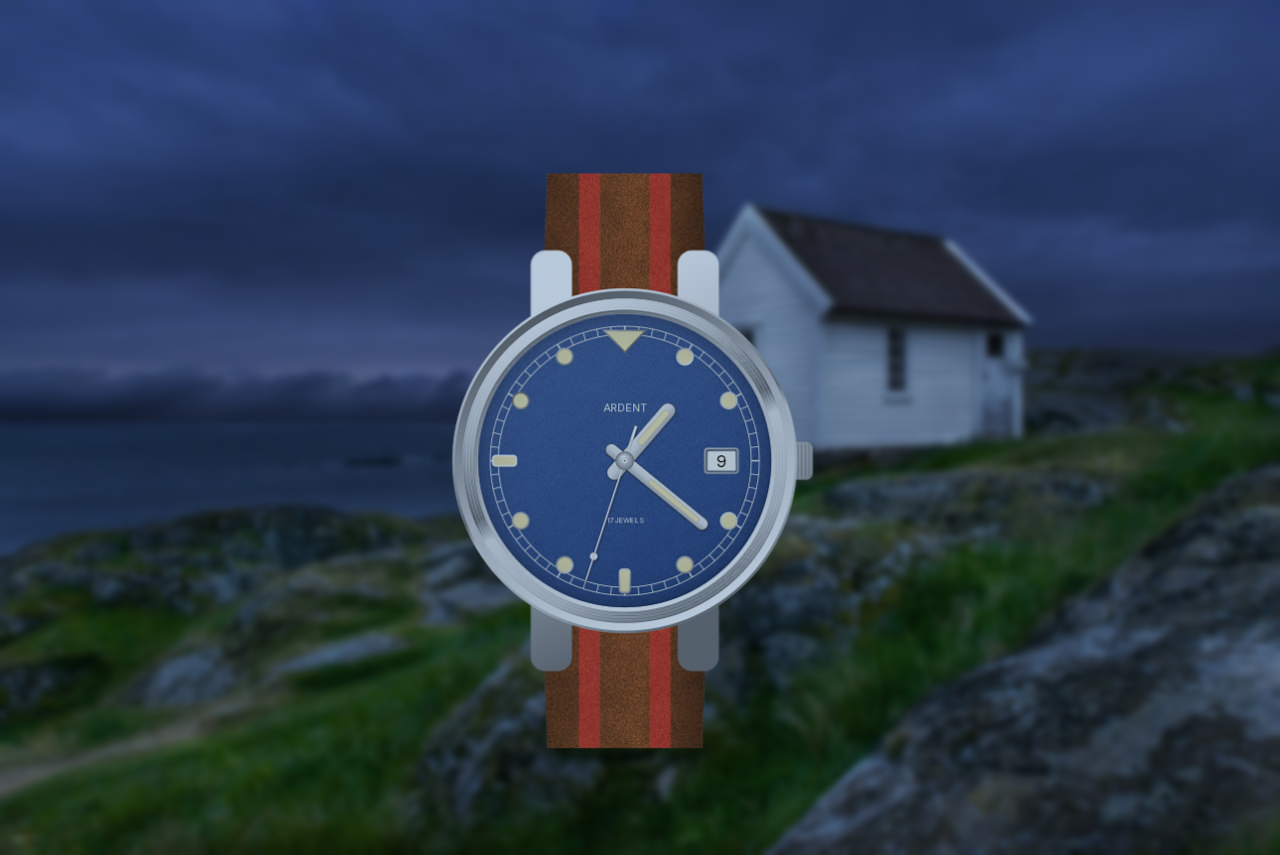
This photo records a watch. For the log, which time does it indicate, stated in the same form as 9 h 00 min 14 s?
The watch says 1 h 21 min 33 s
